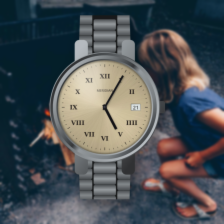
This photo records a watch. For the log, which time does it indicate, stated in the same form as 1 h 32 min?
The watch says 5 h 05 min
